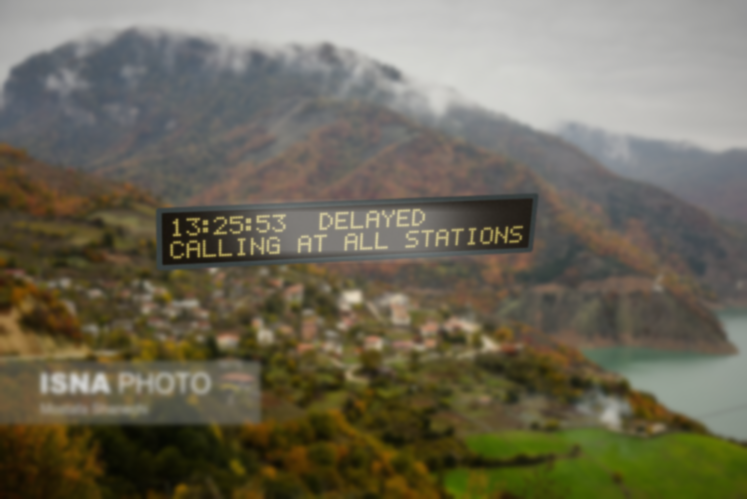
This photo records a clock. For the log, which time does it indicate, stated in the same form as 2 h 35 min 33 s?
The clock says 13 h 25 min 53 s
